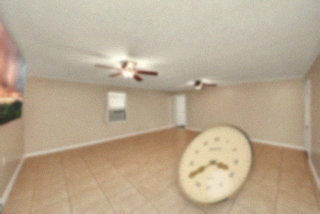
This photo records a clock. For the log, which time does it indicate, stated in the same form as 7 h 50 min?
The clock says 3 h 40 min
